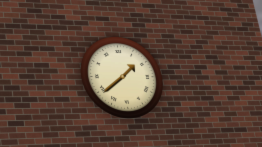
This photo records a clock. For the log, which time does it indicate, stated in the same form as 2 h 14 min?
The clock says 1 h 39 min
